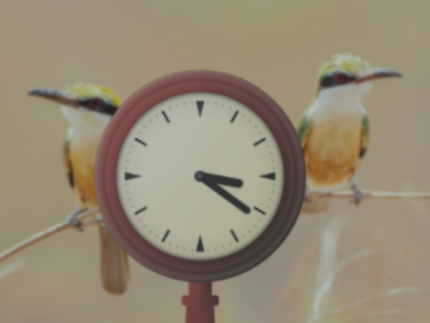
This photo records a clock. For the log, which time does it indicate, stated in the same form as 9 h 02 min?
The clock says 3 h 21 min
